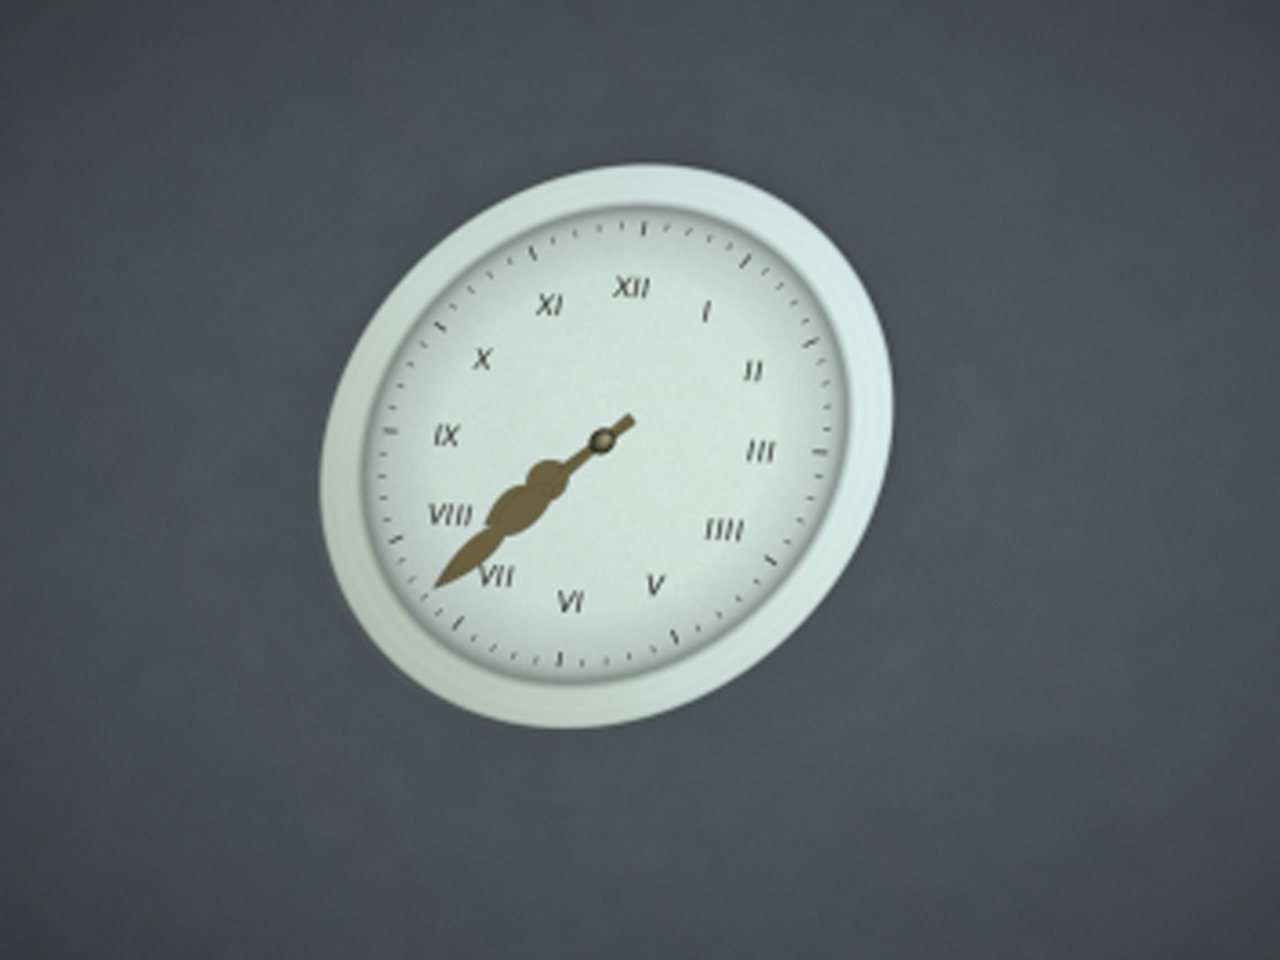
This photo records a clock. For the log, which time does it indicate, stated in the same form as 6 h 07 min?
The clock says 7 h 37 min
